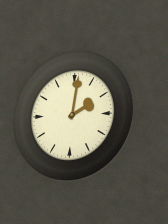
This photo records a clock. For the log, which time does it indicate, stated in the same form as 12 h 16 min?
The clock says 2 h 01 min
